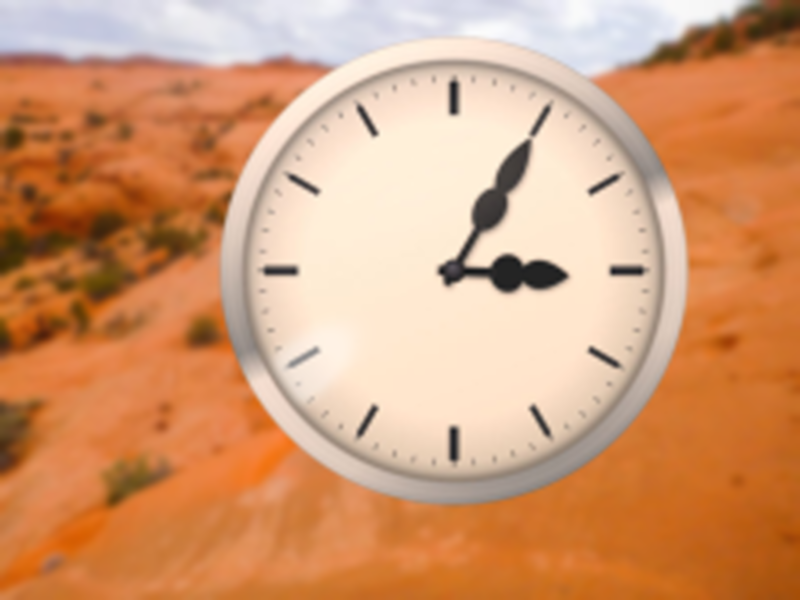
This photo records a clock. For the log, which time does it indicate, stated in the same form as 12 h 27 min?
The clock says 3 h 05 min
